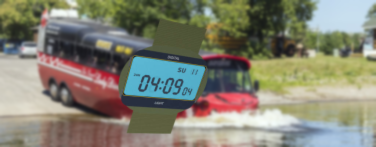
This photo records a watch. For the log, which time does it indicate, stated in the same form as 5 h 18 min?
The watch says 4 h 09 min
